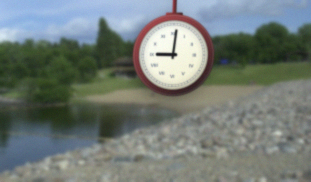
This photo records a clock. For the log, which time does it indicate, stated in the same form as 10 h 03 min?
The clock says 9 h 01 min
